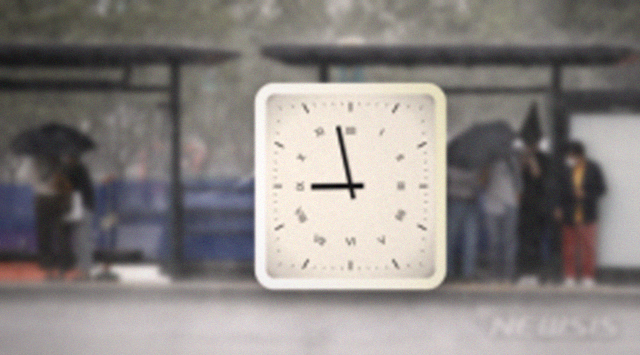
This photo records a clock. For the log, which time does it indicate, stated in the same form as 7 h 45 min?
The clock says 8 h 58 min
